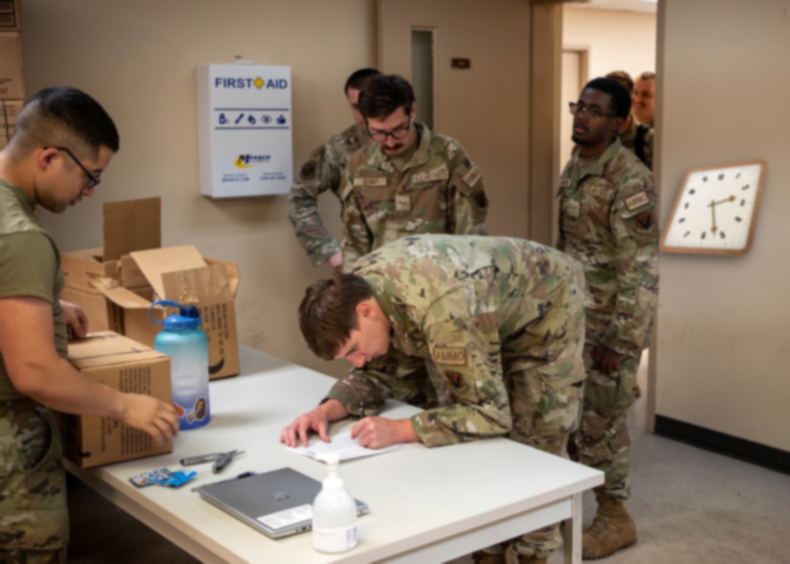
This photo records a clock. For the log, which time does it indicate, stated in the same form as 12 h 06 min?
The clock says 2 h 27 min
